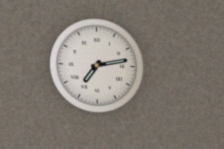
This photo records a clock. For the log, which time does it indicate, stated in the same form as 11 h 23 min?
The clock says 7 h 13 min
